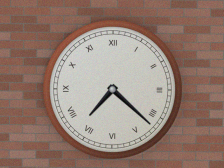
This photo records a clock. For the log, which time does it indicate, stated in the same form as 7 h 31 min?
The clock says 7 h 22 min
